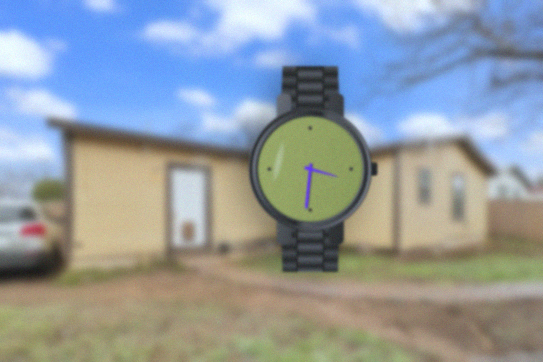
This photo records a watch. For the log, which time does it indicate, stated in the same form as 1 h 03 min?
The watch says 3 h 31 min
